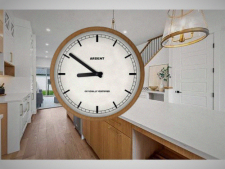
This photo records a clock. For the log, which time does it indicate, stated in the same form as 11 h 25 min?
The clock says 8 h 51 min
